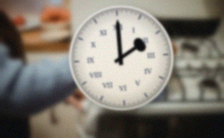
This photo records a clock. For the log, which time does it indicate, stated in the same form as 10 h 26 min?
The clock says 2 h 00 min
